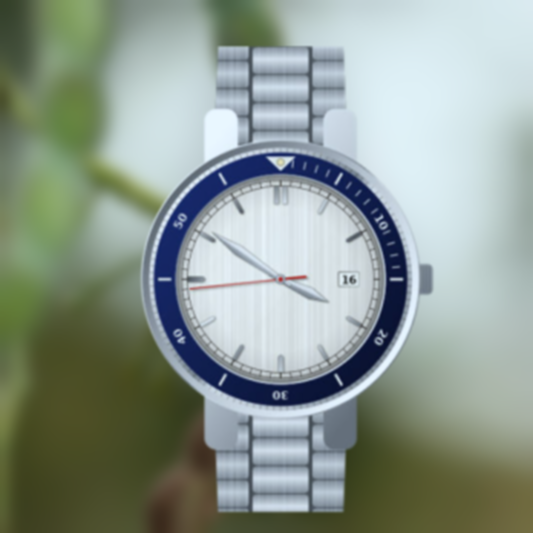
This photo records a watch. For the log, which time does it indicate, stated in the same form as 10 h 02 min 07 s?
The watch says 3 h 50 min 44 s
